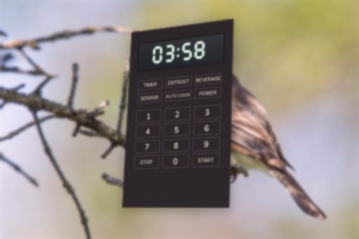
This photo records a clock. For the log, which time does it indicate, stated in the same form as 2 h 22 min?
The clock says 3 h 58 min
